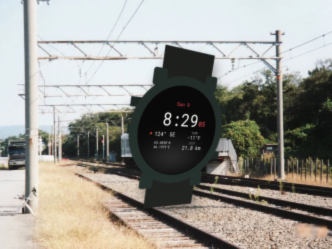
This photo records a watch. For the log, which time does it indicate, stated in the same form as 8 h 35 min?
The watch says 8 h 29 min
